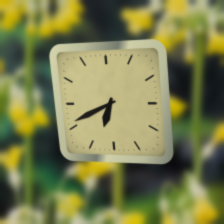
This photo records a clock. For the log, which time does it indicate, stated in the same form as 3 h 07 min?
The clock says 6 h 41 min
